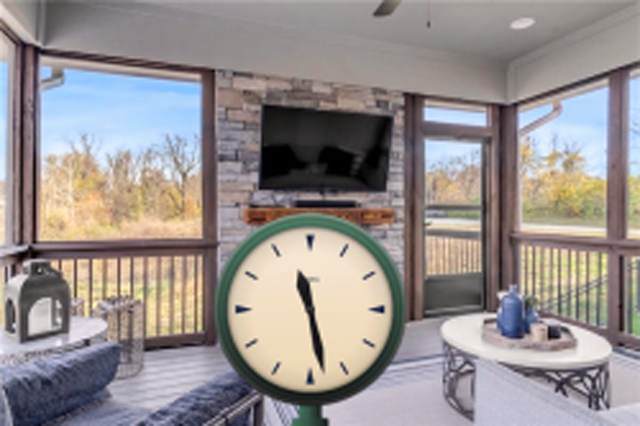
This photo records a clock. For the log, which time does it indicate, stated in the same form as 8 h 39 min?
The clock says 11 h 28 min
